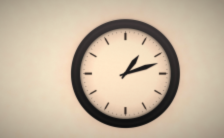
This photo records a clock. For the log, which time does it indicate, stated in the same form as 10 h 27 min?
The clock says 1 h 12 min
